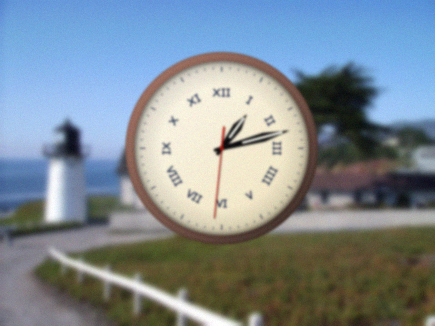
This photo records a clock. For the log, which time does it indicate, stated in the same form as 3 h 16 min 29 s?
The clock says 1 h 12 min 31 s
